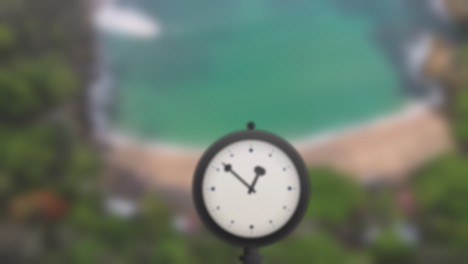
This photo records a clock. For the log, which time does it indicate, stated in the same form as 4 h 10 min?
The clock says 12 h 52 min
